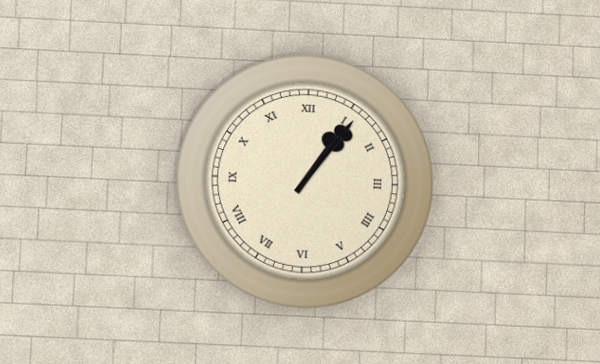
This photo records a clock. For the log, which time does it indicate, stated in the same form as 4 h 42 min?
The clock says 1 h 06 min
